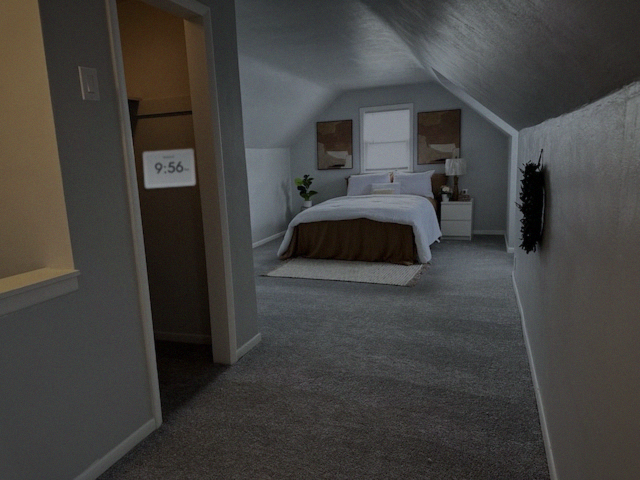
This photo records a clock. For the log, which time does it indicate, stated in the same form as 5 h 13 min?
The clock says 9 h 56 min
